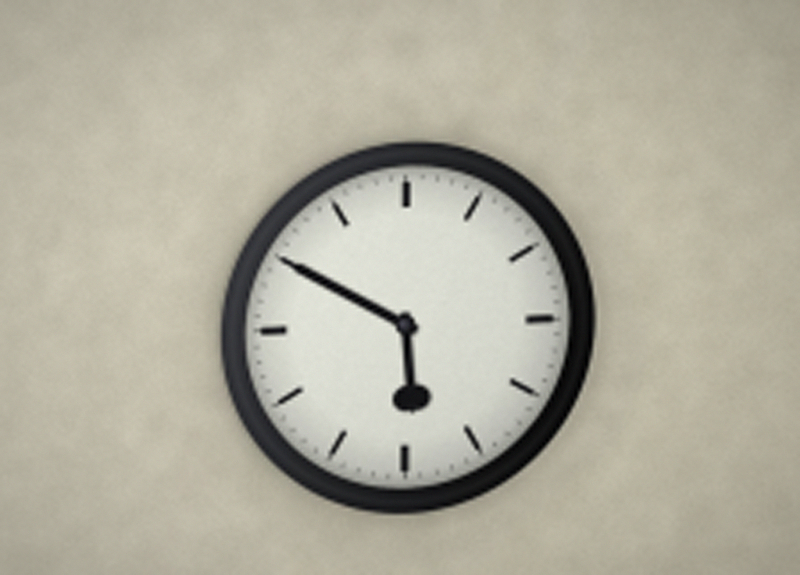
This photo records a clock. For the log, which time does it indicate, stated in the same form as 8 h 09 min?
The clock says 5 h 50 min
